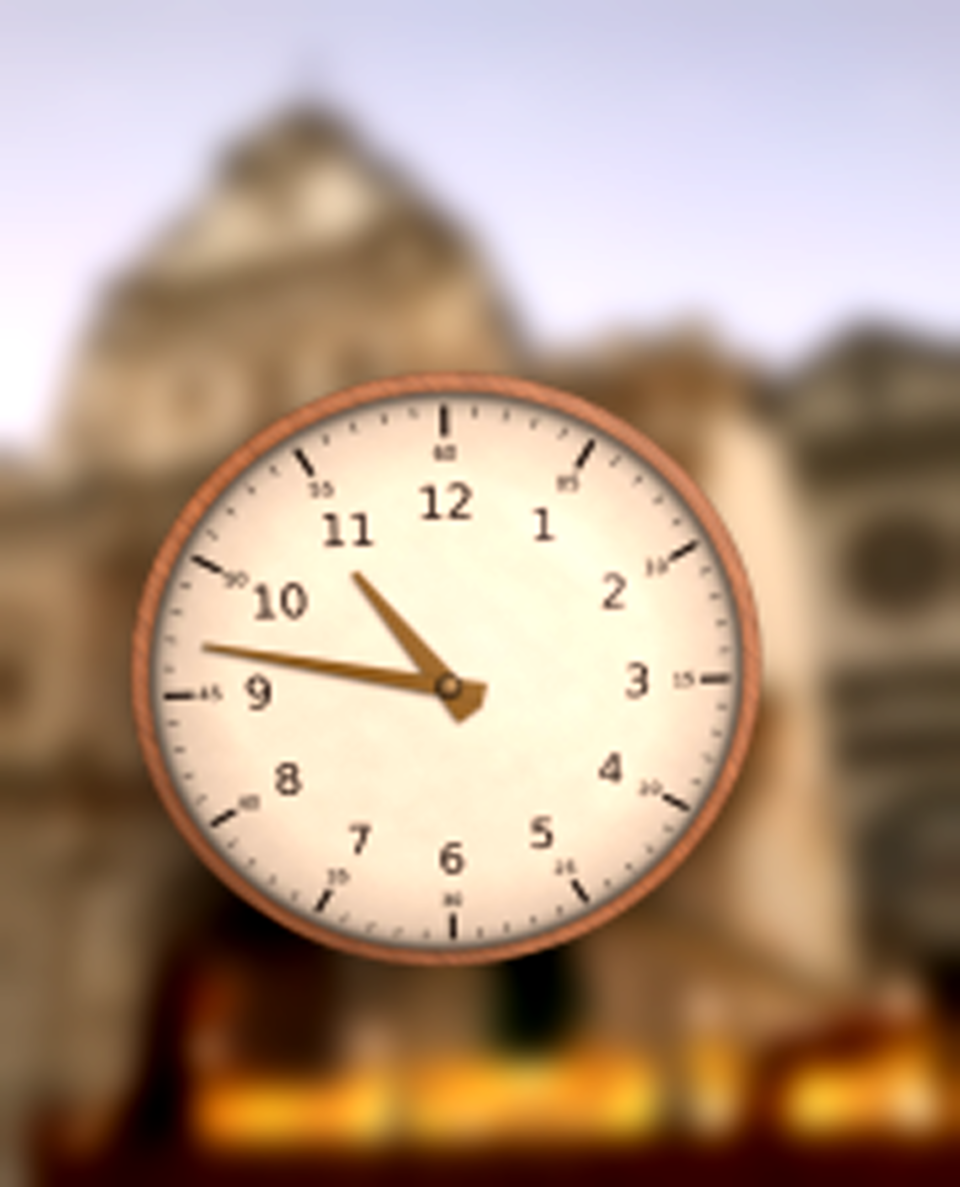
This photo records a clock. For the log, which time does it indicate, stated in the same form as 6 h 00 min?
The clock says 10 h 47 min
